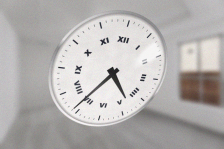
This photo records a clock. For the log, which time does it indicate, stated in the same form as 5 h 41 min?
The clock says 4 h 36 min
